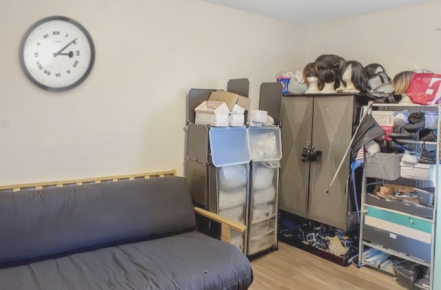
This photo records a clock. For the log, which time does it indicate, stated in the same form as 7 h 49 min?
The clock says 3 h 09 min
